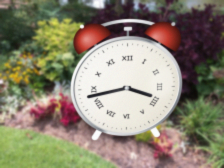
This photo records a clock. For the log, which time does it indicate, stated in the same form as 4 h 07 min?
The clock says 3 h 43 min
